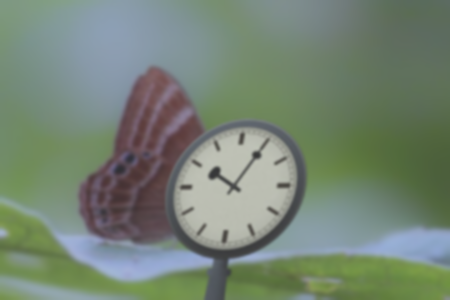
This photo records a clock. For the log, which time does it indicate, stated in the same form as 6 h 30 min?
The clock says 10 h 05 min
